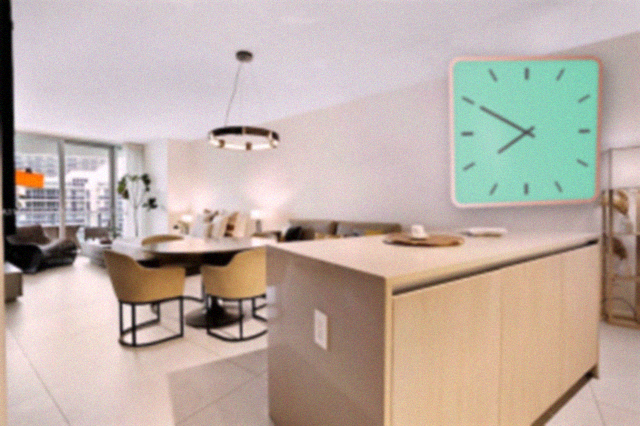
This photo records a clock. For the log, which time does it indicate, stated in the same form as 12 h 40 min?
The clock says 7 h 50 min
